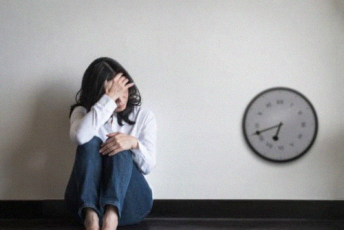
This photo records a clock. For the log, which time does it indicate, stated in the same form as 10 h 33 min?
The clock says 6 h 42 min
